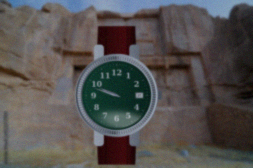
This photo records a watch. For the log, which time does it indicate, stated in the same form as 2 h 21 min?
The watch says 9 h 48 min
